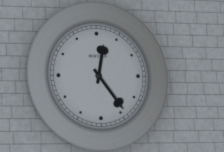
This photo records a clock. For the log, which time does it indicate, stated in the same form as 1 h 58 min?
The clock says 12 h 24 min
